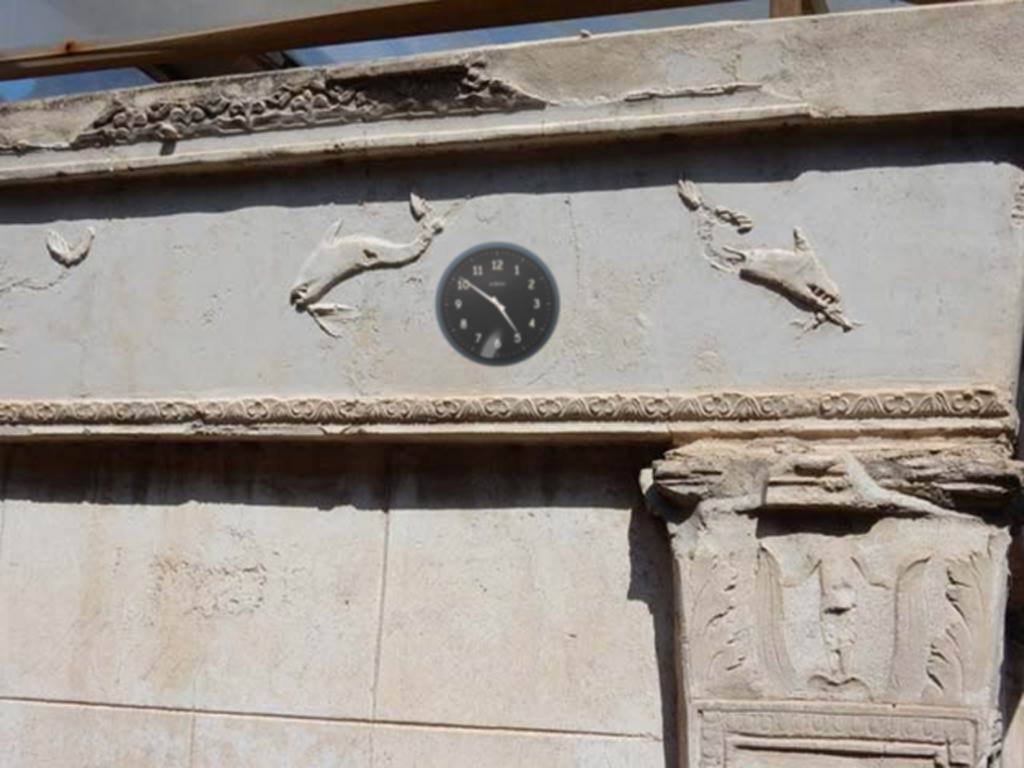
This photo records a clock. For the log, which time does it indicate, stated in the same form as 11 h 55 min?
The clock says 4 h 51 min
